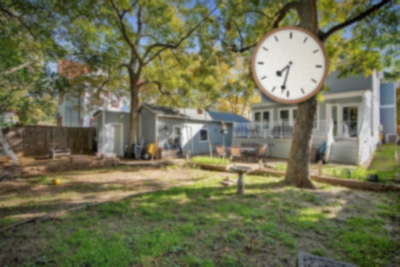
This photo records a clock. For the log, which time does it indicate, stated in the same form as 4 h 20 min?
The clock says 7 h 32 min
